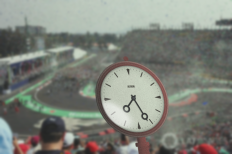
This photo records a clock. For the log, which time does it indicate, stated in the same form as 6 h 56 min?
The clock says 7 h 26 min
